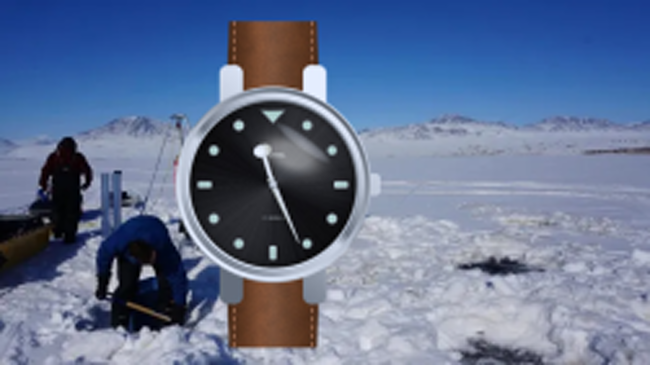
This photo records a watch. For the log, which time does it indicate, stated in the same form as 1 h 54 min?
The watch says 11 h 26 min
